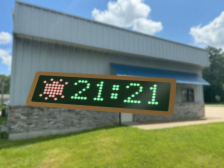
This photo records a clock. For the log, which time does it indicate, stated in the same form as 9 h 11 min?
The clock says 21 h 21 min
